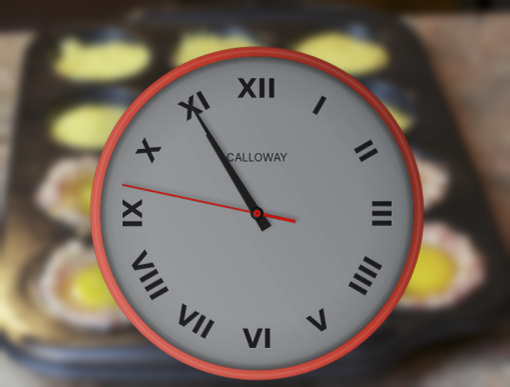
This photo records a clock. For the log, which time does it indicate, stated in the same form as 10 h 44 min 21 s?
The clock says 10 h 54 min 47 s
